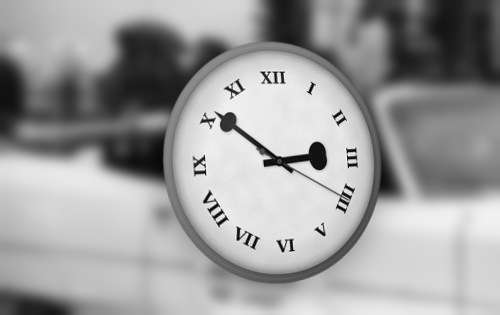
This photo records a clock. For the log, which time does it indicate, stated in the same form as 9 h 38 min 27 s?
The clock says 2 h 51 min 20 s
